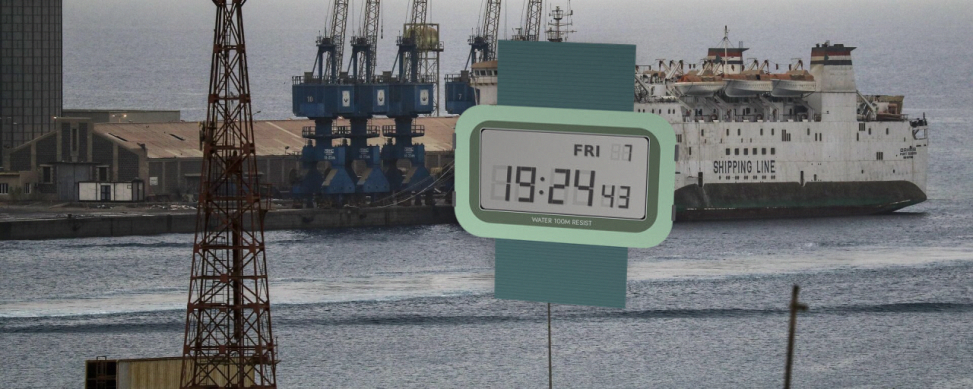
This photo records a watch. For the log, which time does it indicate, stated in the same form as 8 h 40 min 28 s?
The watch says 19 h 24 min 43 s
